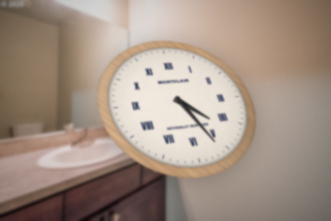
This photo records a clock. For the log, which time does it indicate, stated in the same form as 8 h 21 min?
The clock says 4 h 26 min
